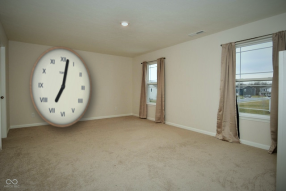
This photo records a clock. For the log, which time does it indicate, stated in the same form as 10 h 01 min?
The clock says 7 h 02 min
